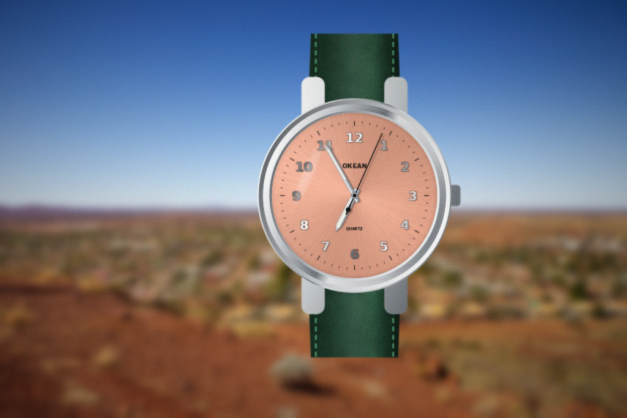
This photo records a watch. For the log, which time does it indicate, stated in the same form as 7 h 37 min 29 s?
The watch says 6 h 55 min 04 s
